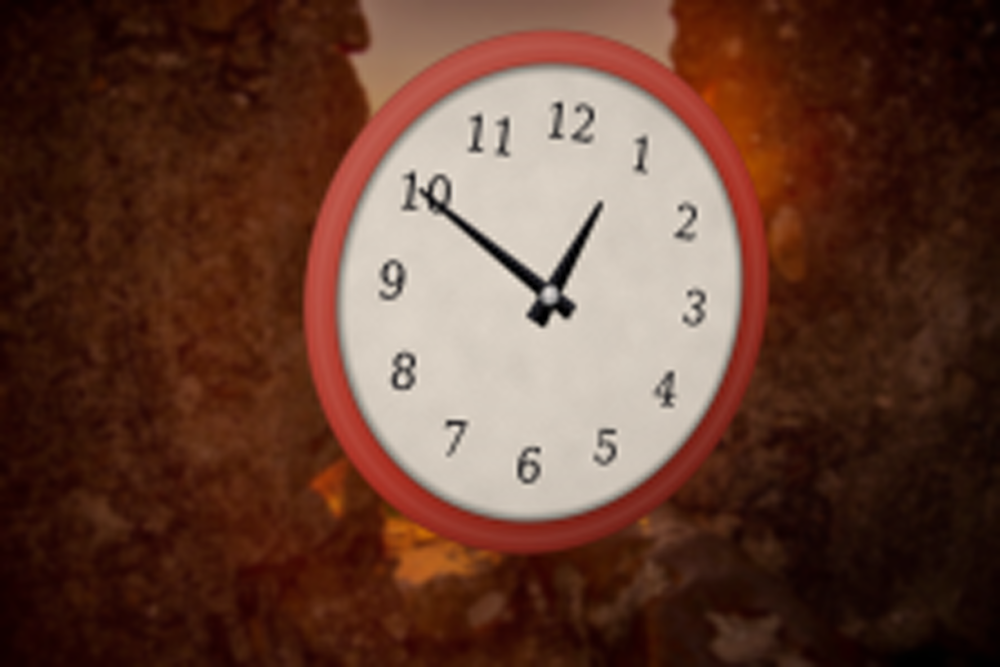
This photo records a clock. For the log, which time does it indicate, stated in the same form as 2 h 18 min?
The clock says 12 h 50 min
